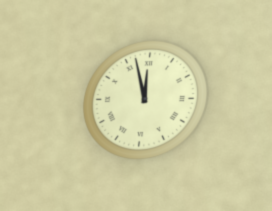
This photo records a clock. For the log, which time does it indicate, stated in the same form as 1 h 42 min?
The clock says 11 h 57 min
